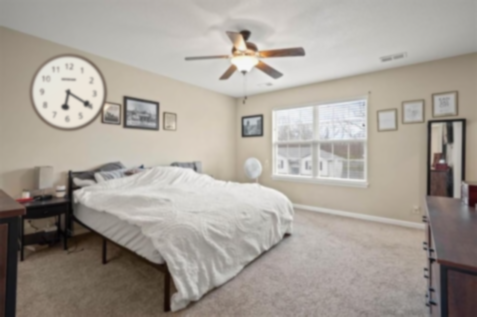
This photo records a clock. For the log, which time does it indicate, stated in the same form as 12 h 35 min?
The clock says 6 h 20 min
